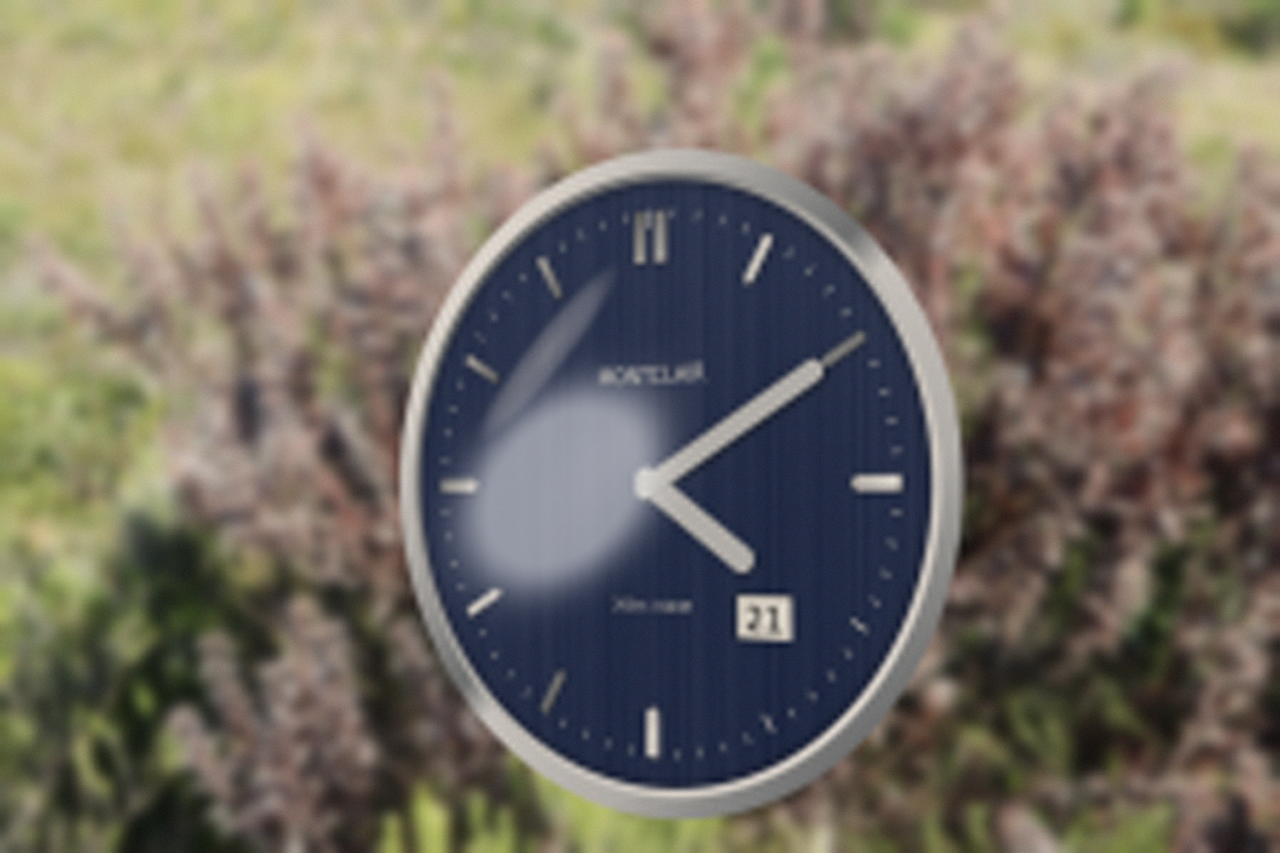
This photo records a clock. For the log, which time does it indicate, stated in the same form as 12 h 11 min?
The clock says 4 h 10 min
